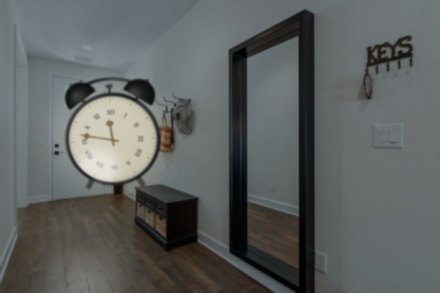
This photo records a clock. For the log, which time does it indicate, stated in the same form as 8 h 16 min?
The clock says 11 h 47 min
